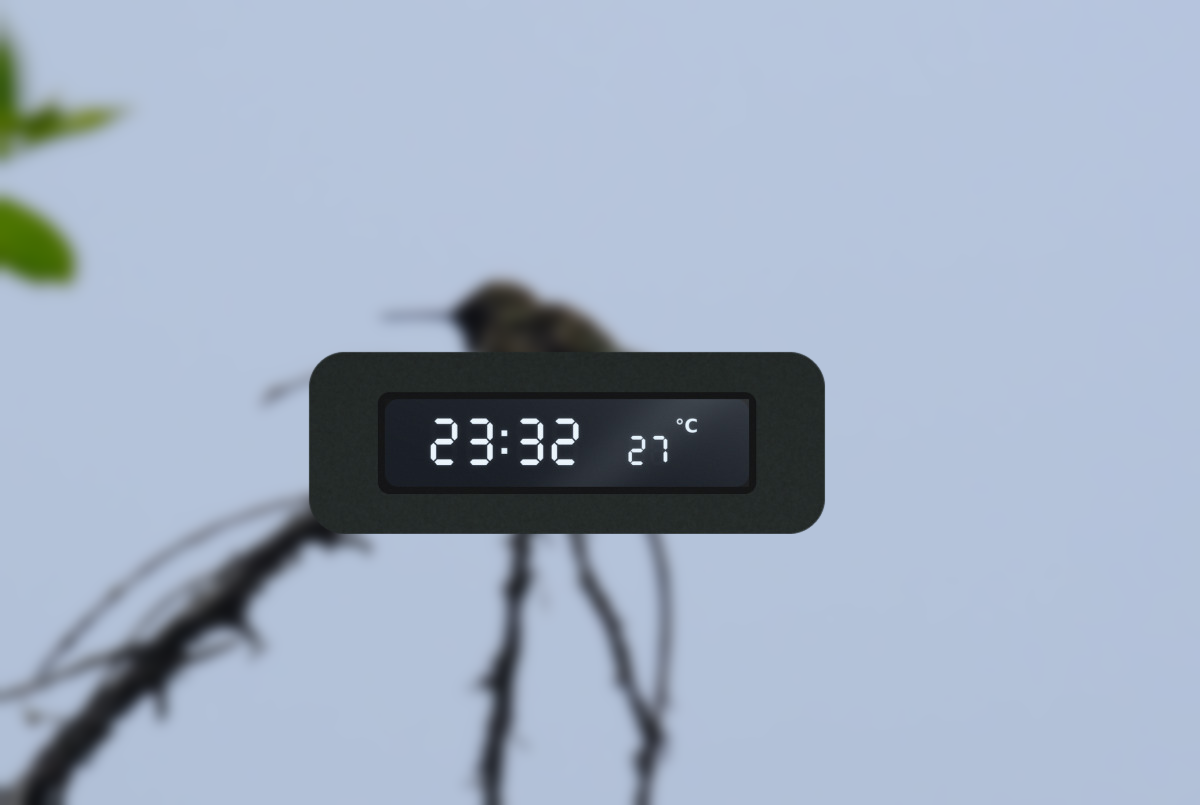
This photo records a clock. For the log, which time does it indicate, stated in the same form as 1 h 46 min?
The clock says 23 h 32 min
